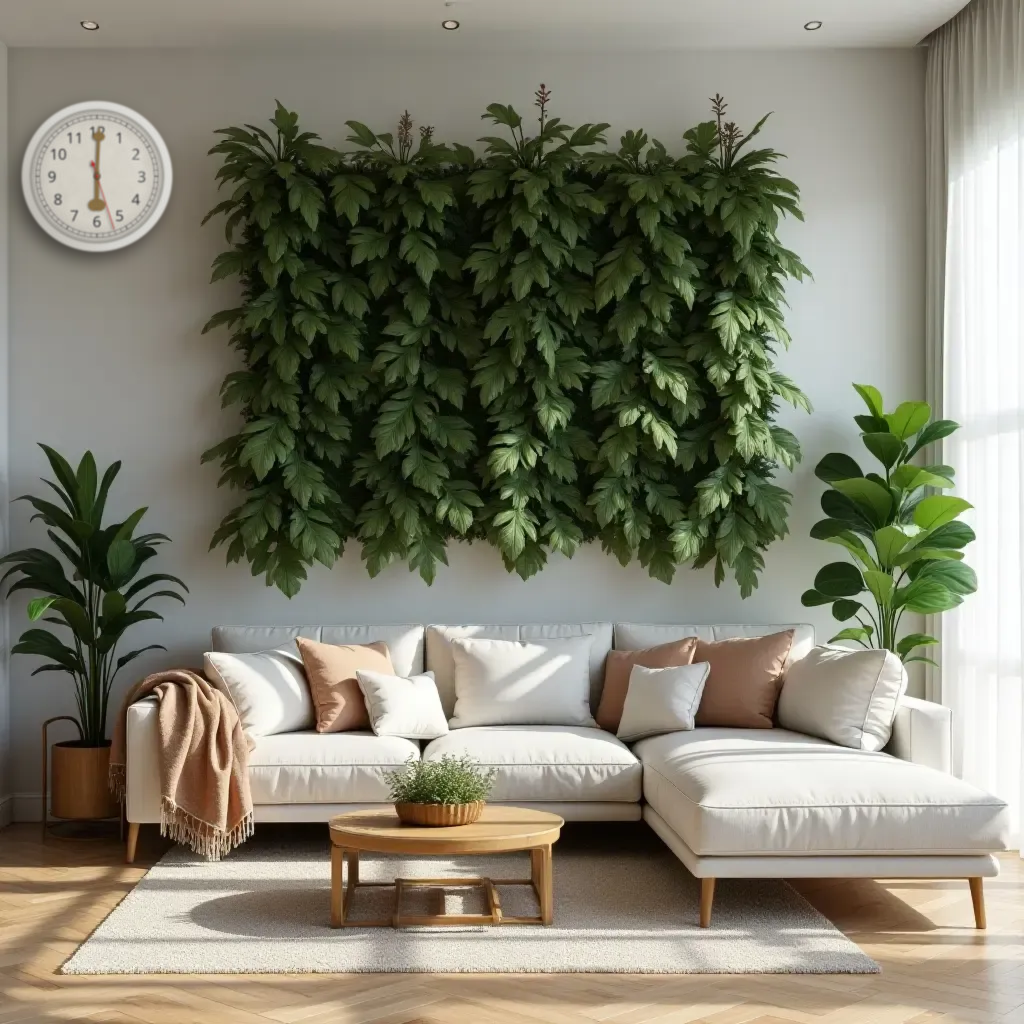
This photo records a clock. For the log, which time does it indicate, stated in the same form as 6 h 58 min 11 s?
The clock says 6 h 00 min 27 s
